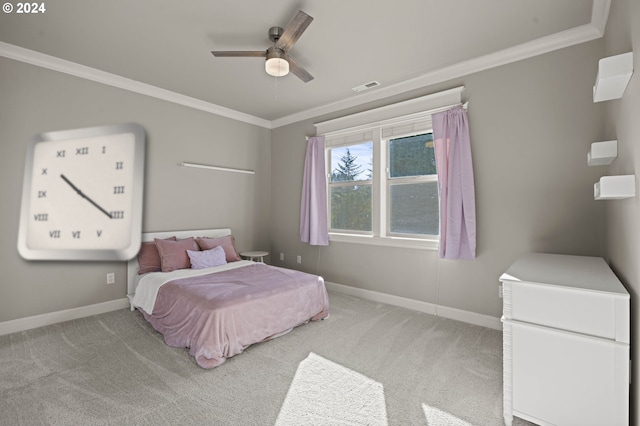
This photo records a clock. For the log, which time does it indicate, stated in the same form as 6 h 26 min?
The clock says 10 h 21 min
